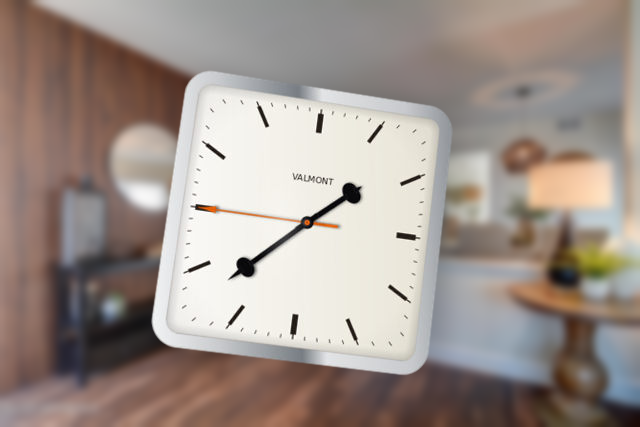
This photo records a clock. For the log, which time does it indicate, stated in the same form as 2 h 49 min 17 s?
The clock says 1 h 37 min 45 s
